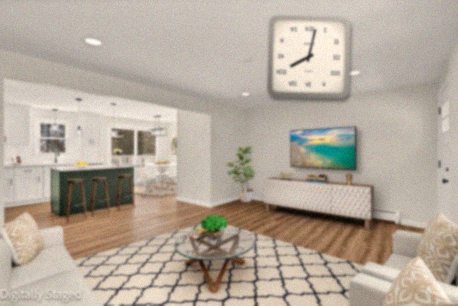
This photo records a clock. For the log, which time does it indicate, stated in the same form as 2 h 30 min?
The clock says 8 h 02 min
